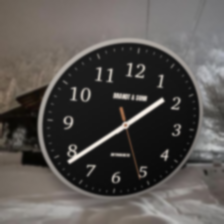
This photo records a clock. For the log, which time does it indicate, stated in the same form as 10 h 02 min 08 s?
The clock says 1 h 38 min 26 s
